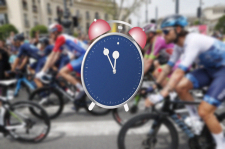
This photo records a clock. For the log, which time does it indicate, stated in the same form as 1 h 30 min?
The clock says 11 h 54 min
